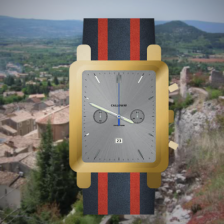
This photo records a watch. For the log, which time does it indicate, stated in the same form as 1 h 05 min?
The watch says 3 h 49 min
